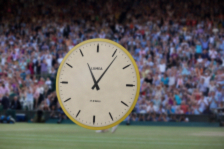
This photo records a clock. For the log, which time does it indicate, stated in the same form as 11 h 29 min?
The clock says 11 h 06 min
